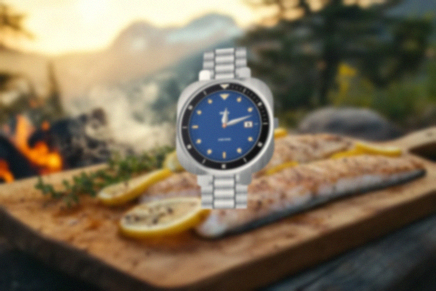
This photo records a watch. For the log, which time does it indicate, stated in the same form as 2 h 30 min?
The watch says 12 h 12 min
